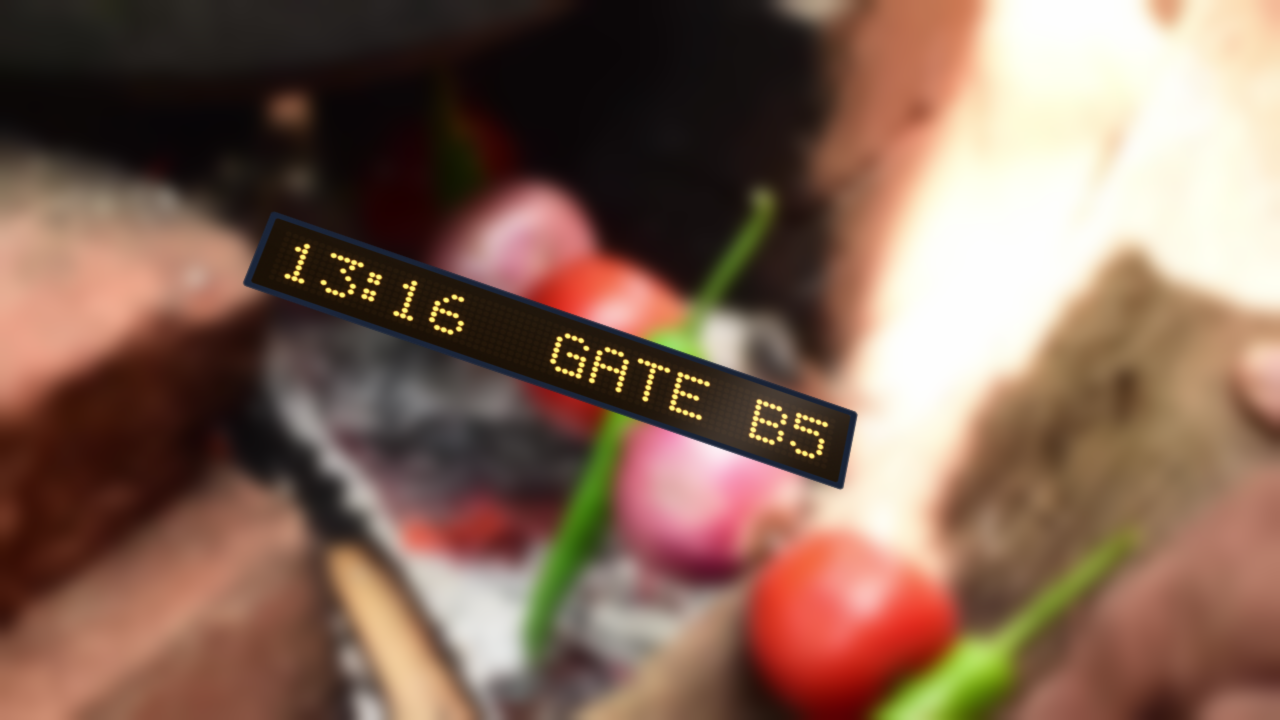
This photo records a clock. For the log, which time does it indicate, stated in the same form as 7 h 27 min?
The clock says 13 h 16 min
